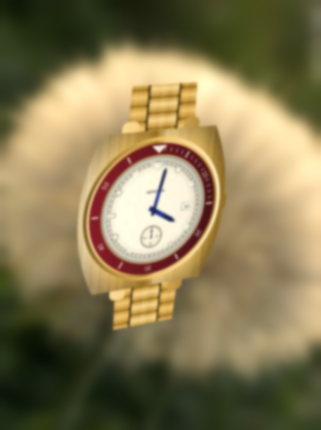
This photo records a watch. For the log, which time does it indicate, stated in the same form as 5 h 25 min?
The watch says 4 h 02 min
